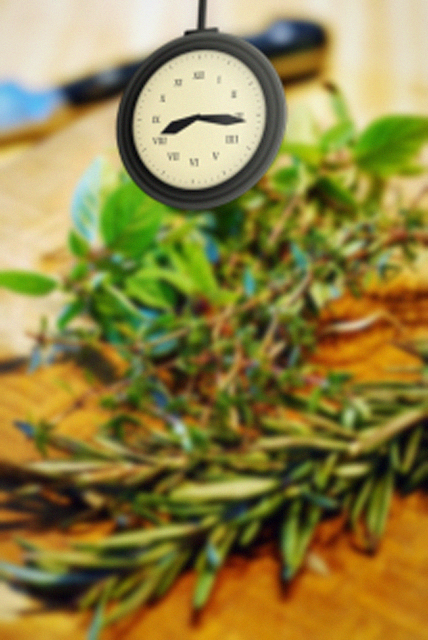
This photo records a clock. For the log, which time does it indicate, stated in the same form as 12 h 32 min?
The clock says 8 h 16 min
